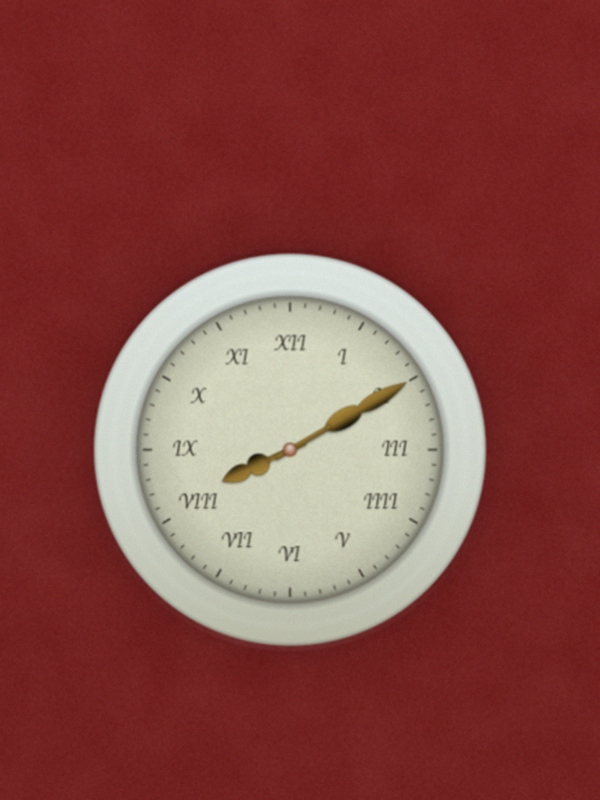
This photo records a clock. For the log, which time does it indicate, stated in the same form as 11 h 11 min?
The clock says 8 h 10 min
